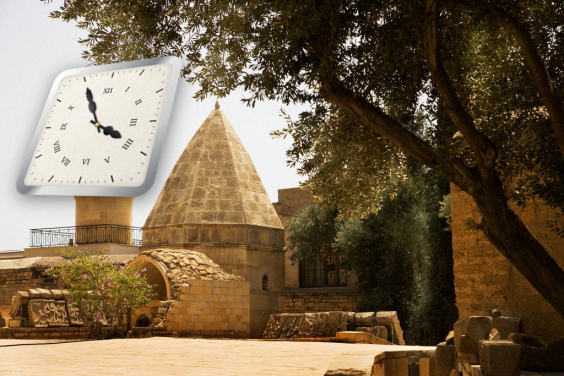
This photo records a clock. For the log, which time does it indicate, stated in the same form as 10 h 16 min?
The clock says 3 h 55 min
